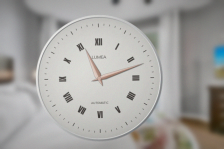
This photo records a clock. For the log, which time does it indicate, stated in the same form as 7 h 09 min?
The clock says 11 h 12 min
